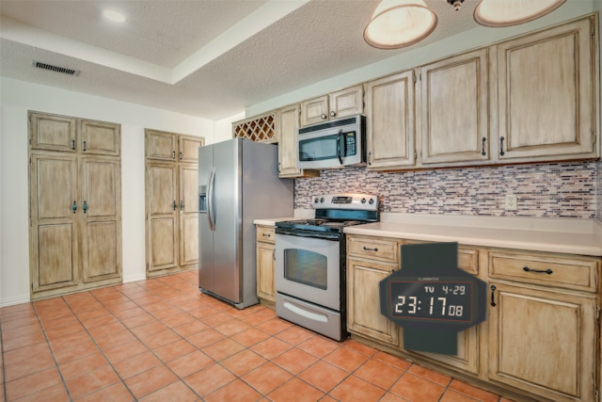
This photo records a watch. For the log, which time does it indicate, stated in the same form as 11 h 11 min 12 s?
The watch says 23 h 17 min 08 s
